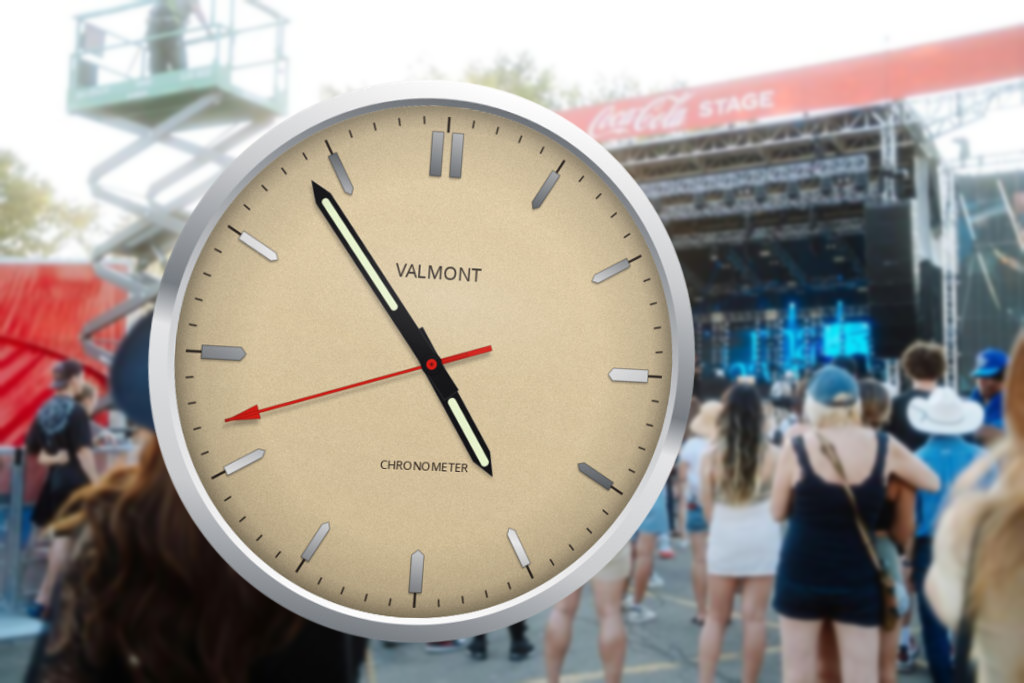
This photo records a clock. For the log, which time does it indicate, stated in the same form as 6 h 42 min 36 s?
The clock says 4 h 53 min 42 s
